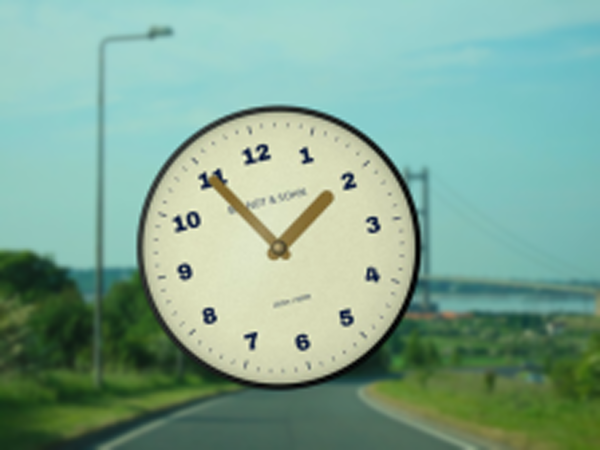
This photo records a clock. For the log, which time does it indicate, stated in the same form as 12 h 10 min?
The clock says 1 h 55 min
